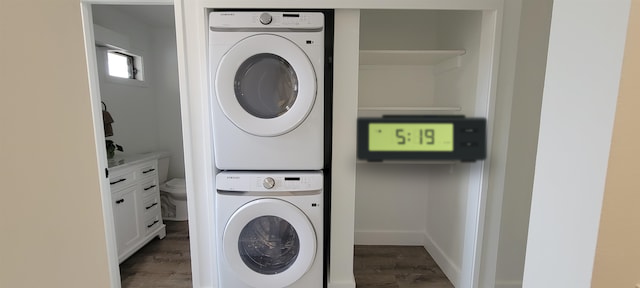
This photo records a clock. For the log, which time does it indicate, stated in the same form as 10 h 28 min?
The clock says 5 h 19 min
